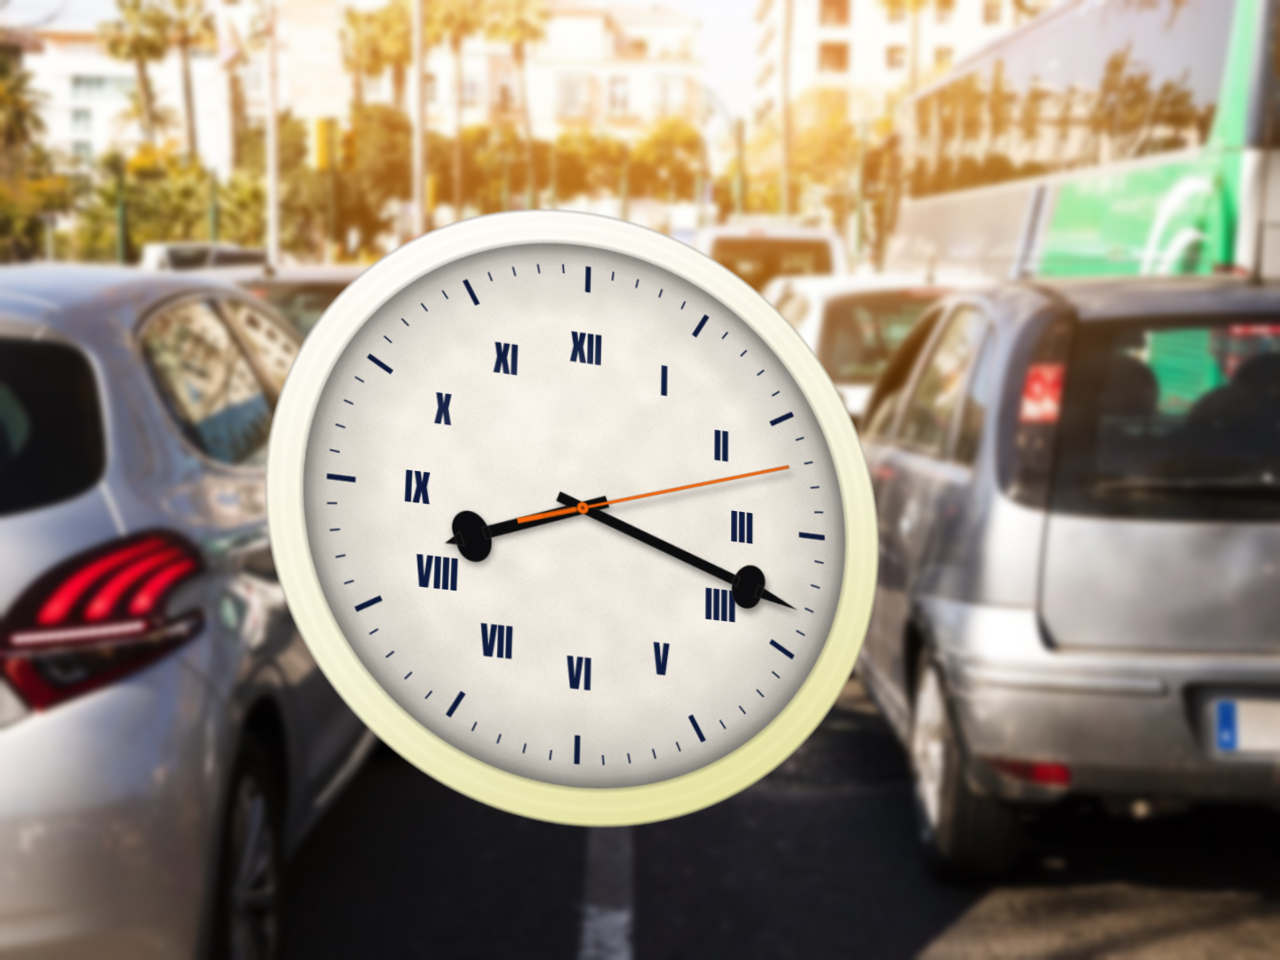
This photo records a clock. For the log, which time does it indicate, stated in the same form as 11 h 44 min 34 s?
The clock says 8 h 18 min 12 s
